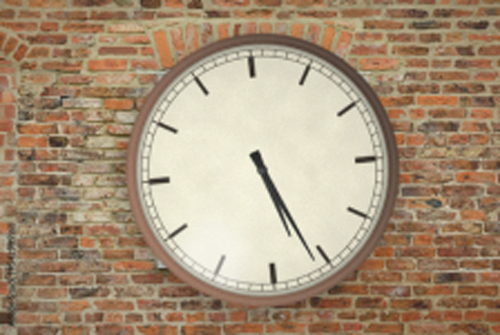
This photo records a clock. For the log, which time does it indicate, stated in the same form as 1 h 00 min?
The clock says 5 h 26 min
